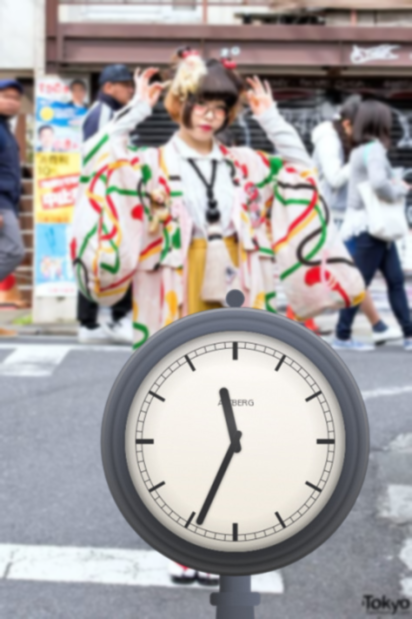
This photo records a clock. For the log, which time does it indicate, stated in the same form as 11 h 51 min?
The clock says 11 h 34 min
